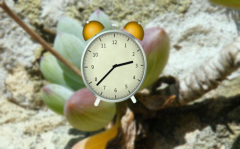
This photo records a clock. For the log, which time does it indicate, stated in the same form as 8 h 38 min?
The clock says 2 h 38 min
